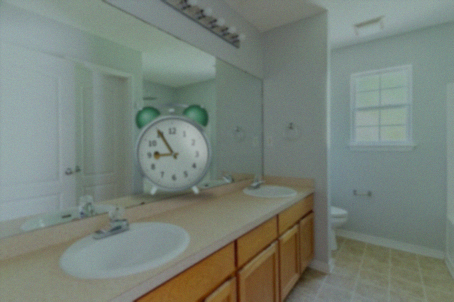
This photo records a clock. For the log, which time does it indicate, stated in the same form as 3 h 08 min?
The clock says 8 h 55 min
